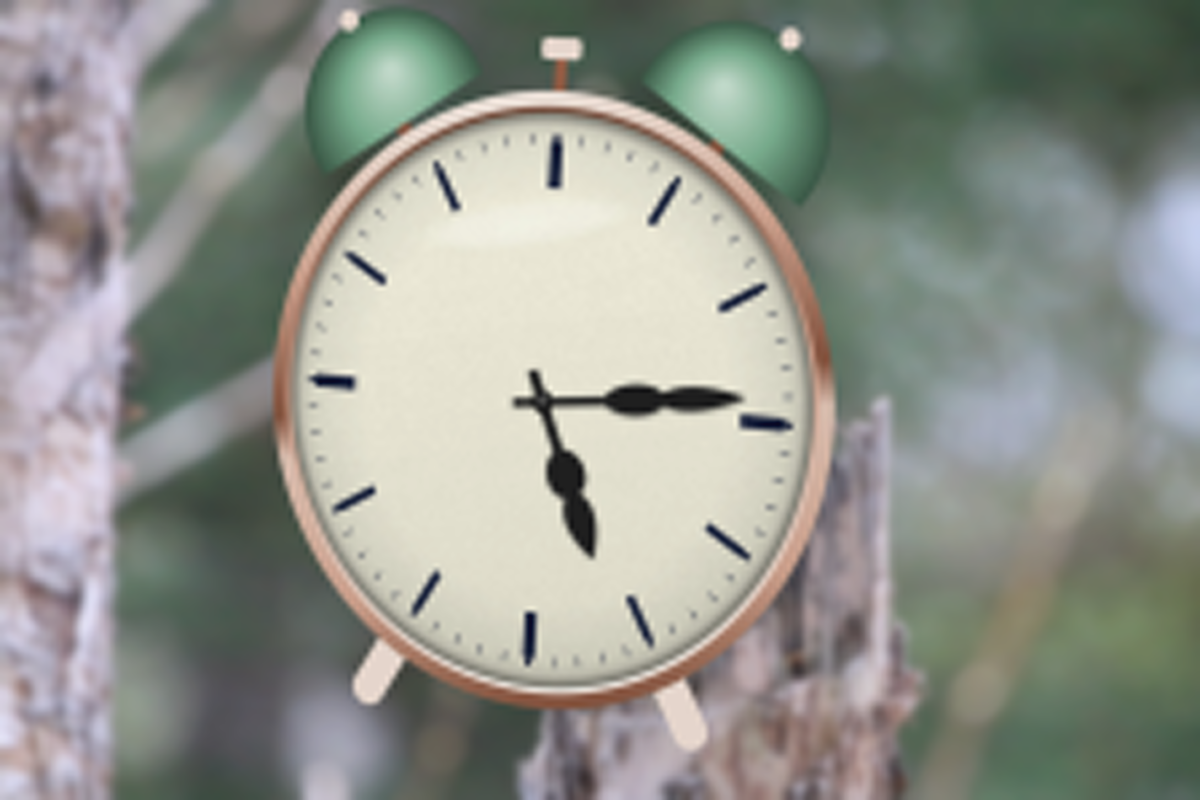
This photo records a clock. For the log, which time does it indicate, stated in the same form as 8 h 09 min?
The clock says 5 h 14 min
